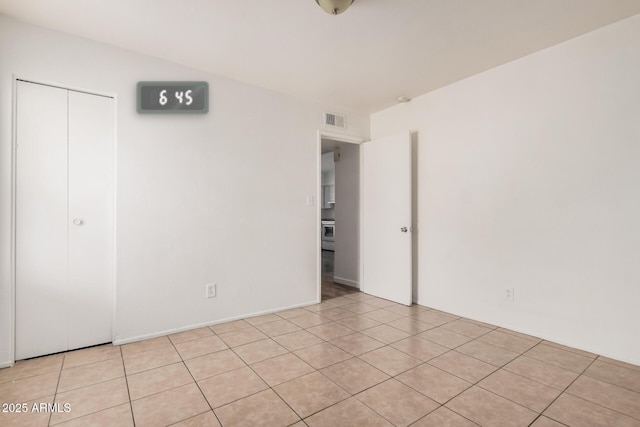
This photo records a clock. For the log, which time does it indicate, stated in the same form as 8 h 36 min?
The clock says 6 h 45 min
